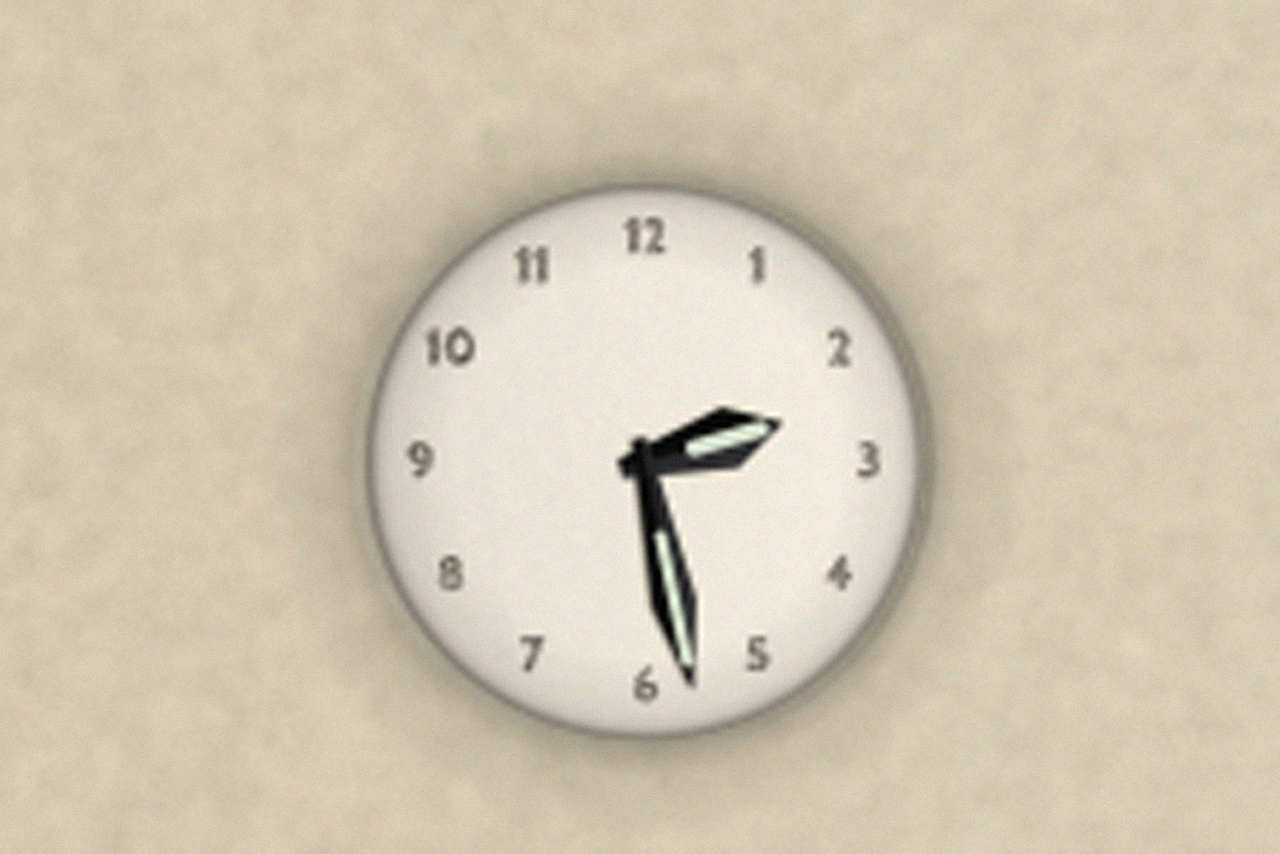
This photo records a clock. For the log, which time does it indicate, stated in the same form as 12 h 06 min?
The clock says 2 h 28 min
